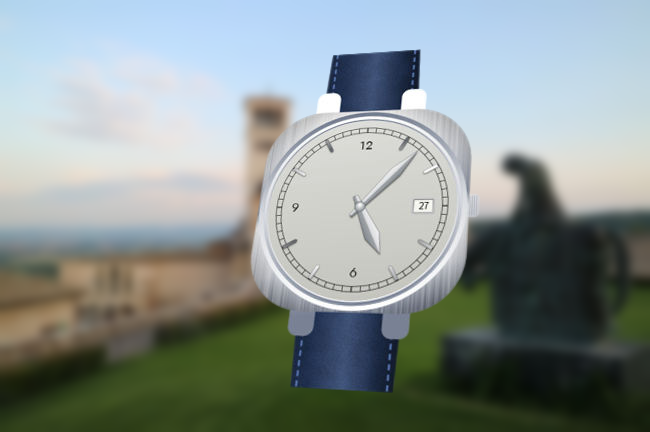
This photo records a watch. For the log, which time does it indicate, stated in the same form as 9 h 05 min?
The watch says 5 h 07 min
